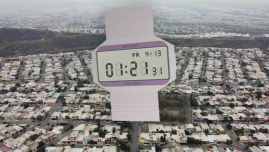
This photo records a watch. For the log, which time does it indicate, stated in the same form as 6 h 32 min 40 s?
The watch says 1 h 21 min 31 s
